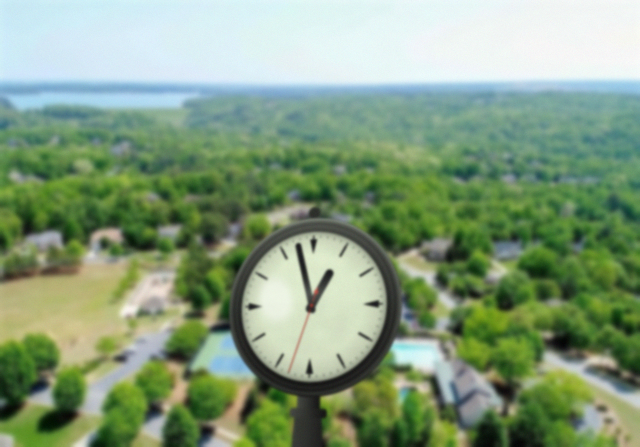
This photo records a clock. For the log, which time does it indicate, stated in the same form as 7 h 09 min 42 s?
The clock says 12 h 57 min 33 s
